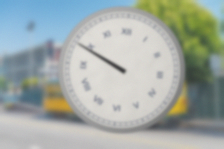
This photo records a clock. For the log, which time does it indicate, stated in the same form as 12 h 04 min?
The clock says 9 h 49 min
